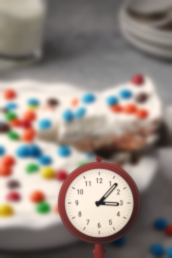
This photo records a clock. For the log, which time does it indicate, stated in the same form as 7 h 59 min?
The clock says 3 h 07 min
